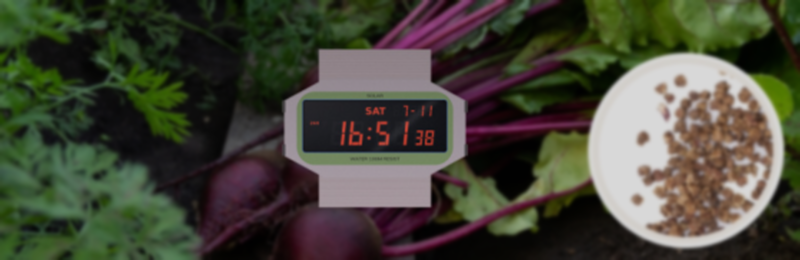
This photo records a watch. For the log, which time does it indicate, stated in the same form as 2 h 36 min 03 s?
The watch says 16 h 51 min 38 s
